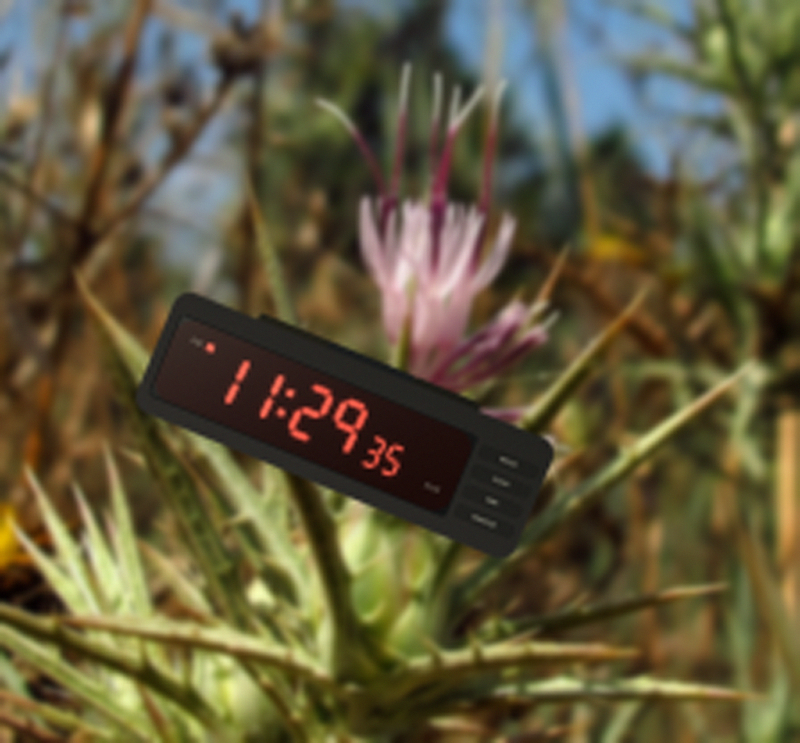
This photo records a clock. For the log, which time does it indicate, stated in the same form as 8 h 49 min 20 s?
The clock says 11 h 29 min 35 s
